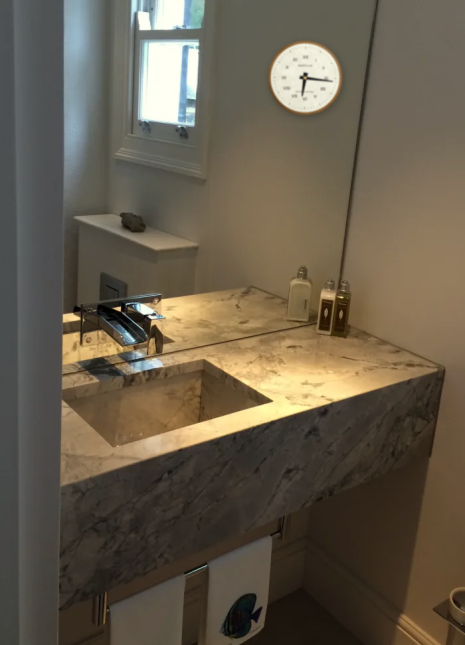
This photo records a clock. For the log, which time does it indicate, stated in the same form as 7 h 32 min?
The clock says 6 h 16 min
